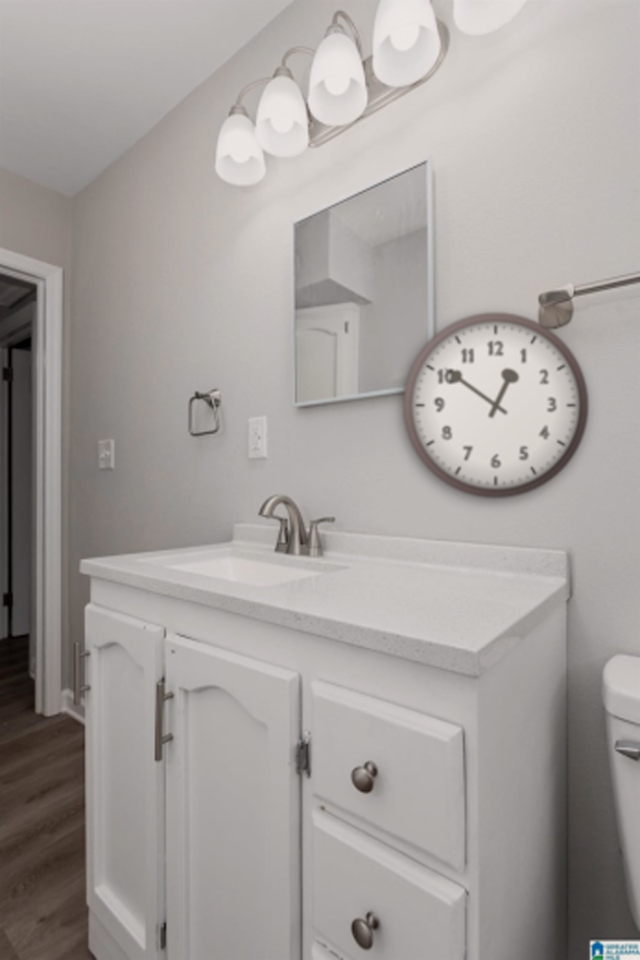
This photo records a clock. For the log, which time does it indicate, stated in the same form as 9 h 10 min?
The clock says 12 h 51 min
